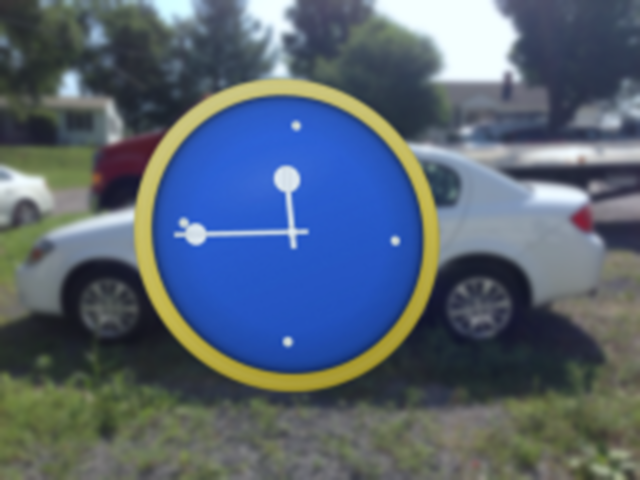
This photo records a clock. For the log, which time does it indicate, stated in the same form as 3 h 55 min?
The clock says 11 h 44 min
